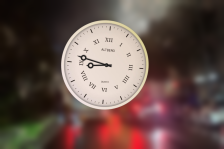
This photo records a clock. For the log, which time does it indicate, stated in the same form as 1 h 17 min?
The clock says 8 h 47 min
